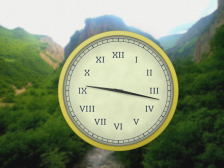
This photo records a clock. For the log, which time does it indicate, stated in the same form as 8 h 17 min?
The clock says 9 h 17 min
